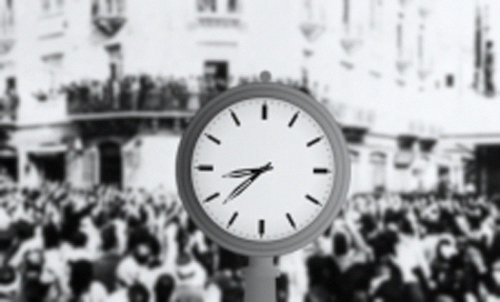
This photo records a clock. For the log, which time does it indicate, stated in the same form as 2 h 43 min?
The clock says 8 h 38 min
